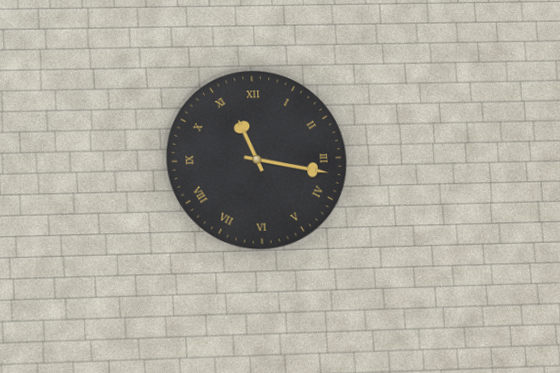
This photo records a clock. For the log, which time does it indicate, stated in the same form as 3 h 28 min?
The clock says 11 h 17 min
